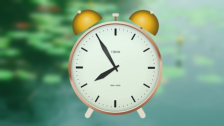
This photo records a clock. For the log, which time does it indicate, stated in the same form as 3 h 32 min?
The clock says 7 h 55 min
